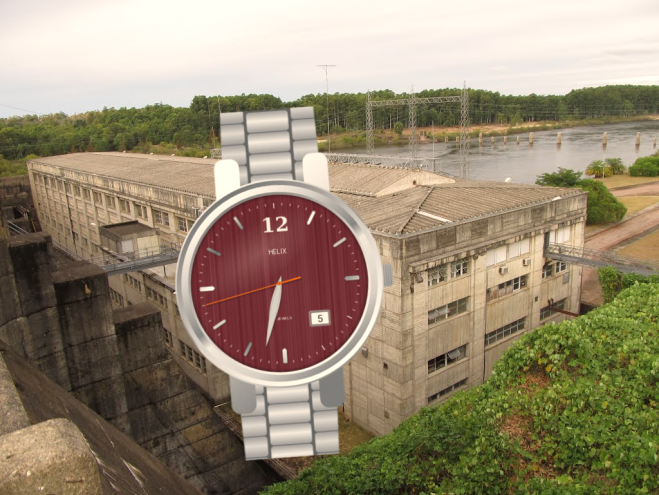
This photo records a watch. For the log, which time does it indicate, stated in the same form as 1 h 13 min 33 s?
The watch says 6 h 32 min 43 s
